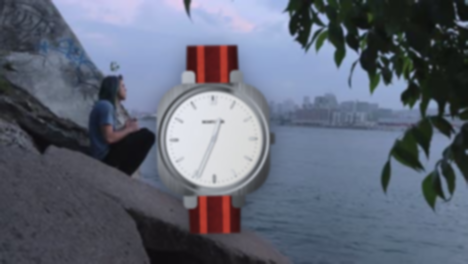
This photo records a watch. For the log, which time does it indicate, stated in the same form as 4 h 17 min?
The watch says 12 h 34 min
